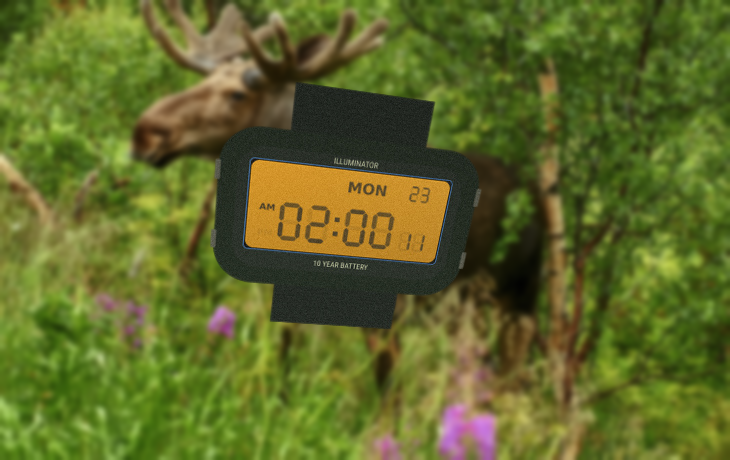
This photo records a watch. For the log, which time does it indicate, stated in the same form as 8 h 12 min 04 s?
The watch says 2 h 00 min 11 s
